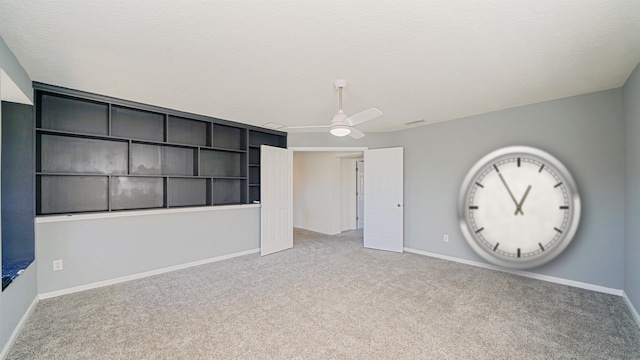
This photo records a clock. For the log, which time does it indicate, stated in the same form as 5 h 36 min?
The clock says 12 h 55 min
